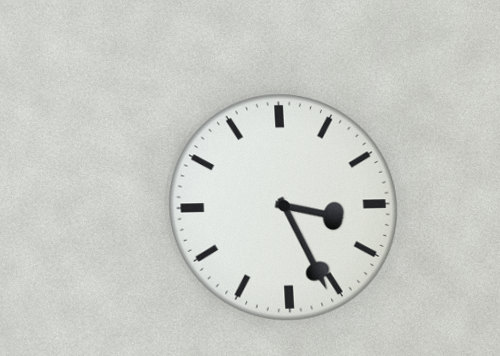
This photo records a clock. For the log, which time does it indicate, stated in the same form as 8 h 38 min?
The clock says 3 h 26 min
